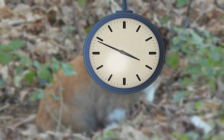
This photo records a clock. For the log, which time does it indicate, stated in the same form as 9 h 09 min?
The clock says 3 h 49 min
